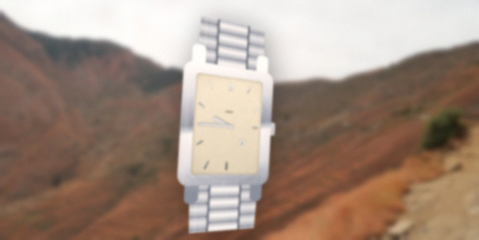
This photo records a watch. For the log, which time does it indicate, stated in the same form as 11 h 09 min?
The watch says 9 h 45 min
